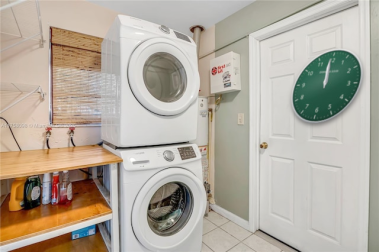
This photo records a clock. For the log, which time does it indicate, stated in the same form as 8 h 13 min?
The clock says 11 h 59 min
